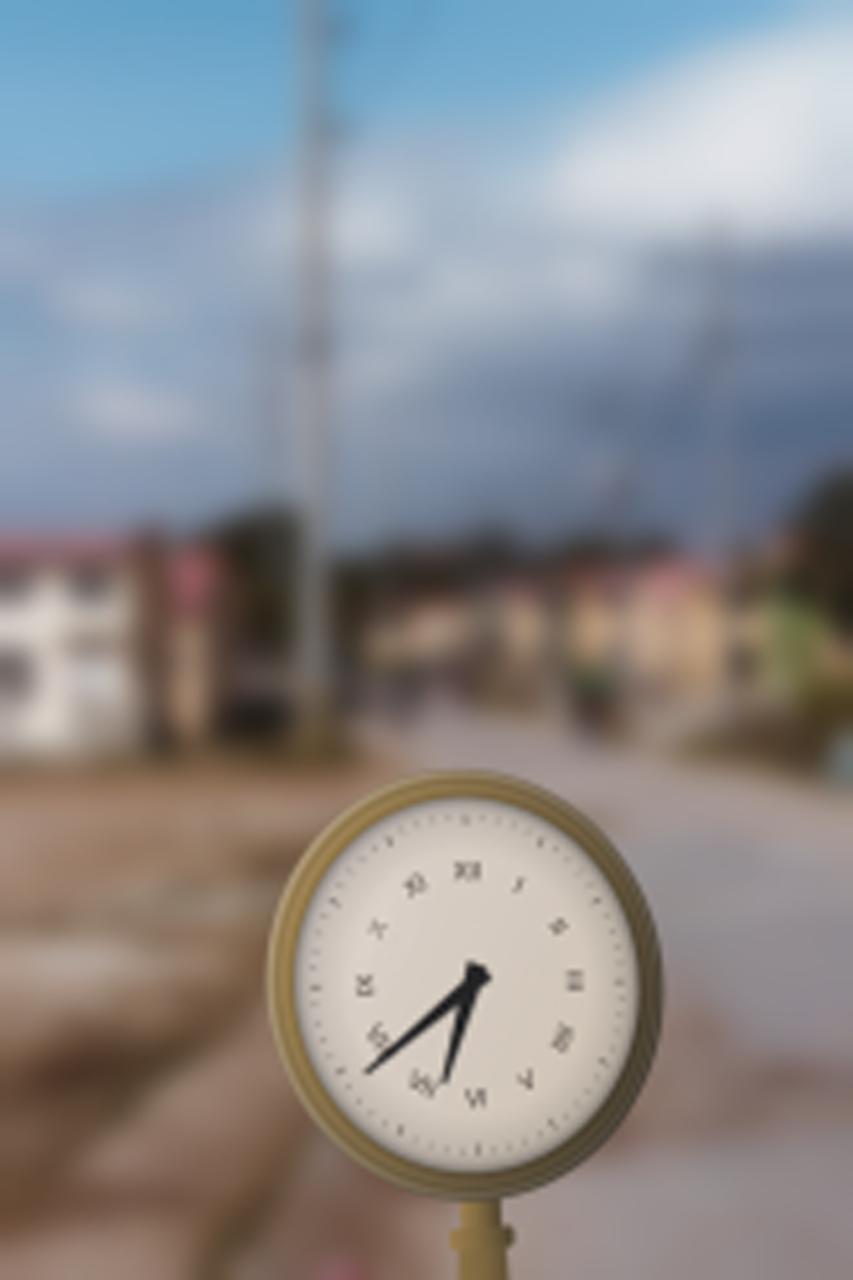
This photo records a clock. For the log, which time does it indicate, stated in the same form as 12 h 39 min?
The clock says 6 h 39 min
